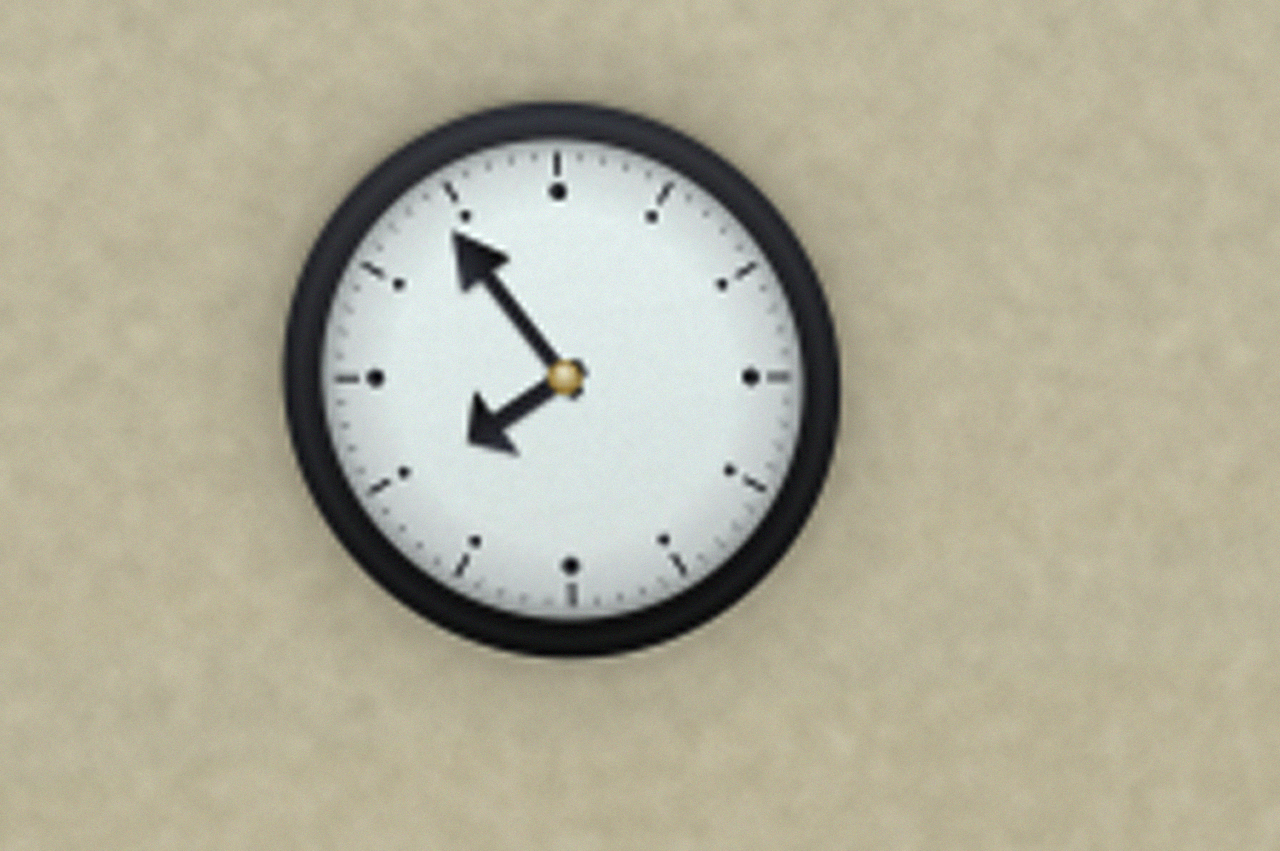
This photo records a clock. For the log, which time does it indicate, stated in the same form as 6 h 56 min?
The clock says 7 h 54 min
